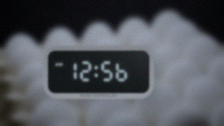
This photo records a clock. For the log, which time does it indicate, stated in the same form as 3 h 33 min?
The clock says 12 h 56 min
